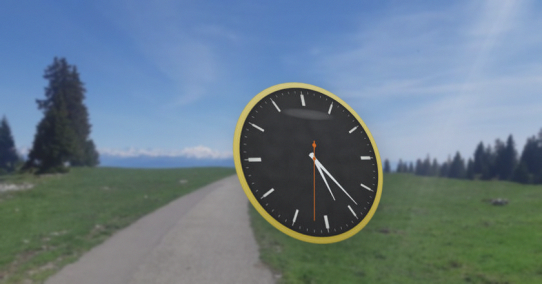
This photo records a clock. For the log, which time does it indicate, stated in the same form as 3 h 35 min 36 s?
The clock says 5 h 23 min 32 s
